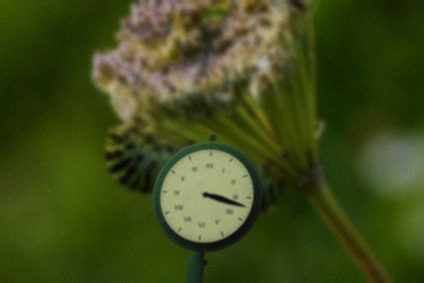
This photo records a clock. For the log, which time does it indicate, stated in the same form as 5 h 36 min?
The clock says 3 h 17 min
